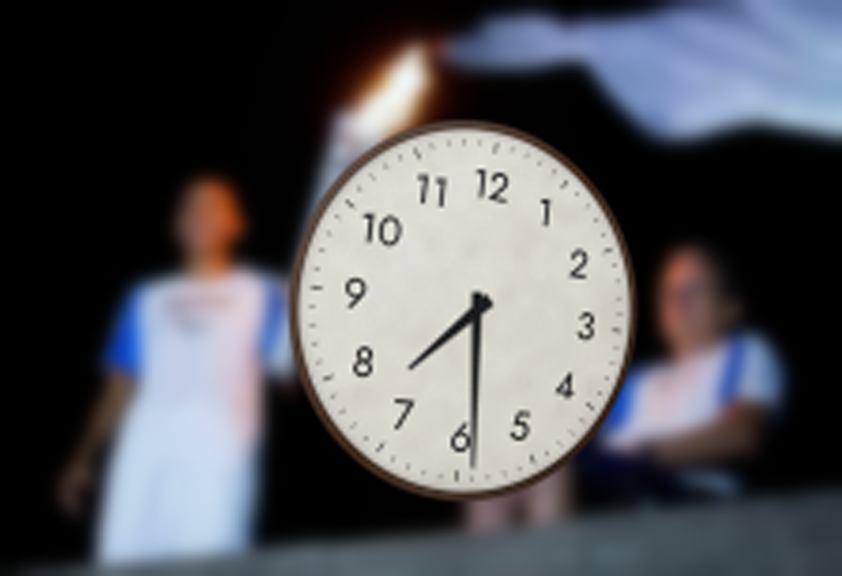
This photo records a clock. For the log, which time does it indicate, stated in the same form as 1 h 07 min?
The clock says 7 h 29 min
